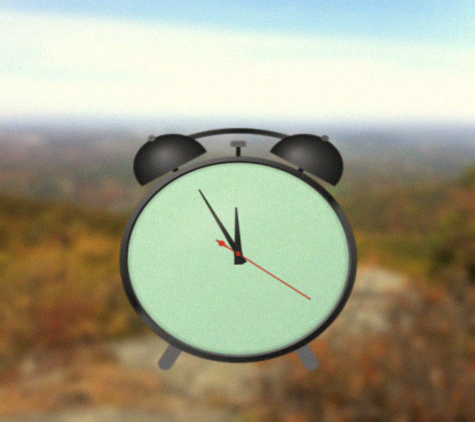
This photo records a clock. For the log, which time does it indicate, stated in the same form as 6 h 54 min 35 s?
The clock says 11 h 55 min 21 s
